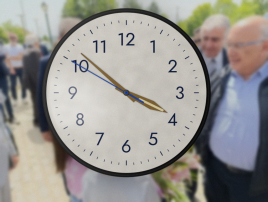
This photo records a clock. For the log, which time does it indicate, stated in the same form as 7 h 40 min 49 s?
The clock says 3 h 51 min 50 s
